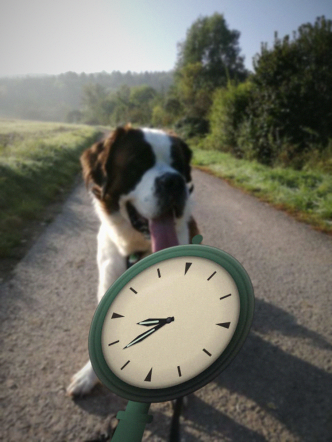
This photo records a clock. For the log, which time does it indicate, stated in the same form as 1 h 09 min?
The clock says 8 h 38 min
